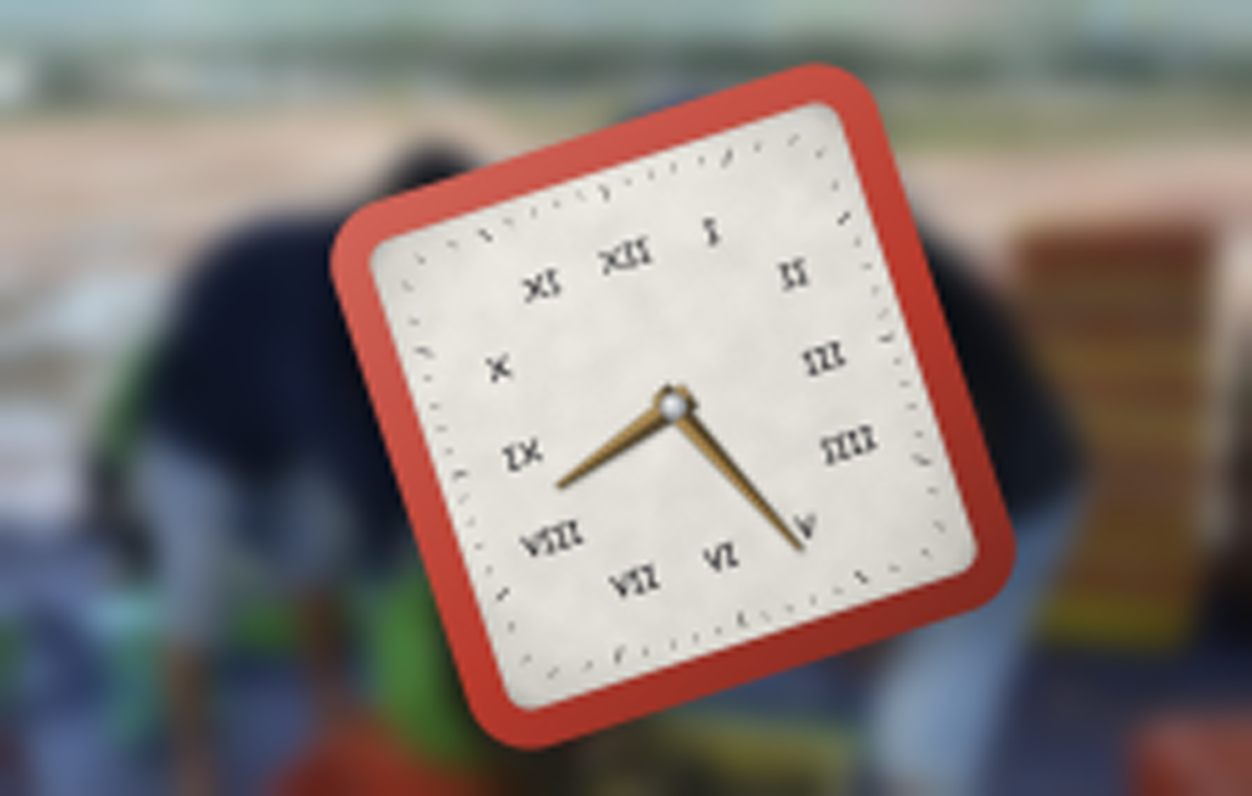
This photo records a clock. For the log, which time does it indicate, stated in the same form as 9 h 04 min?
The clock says 8 h 26 min
